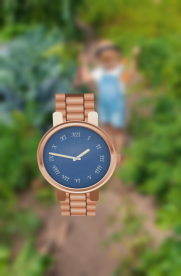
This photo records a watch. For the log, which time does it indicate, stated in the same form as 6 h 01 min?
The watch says 1 h 47 min
